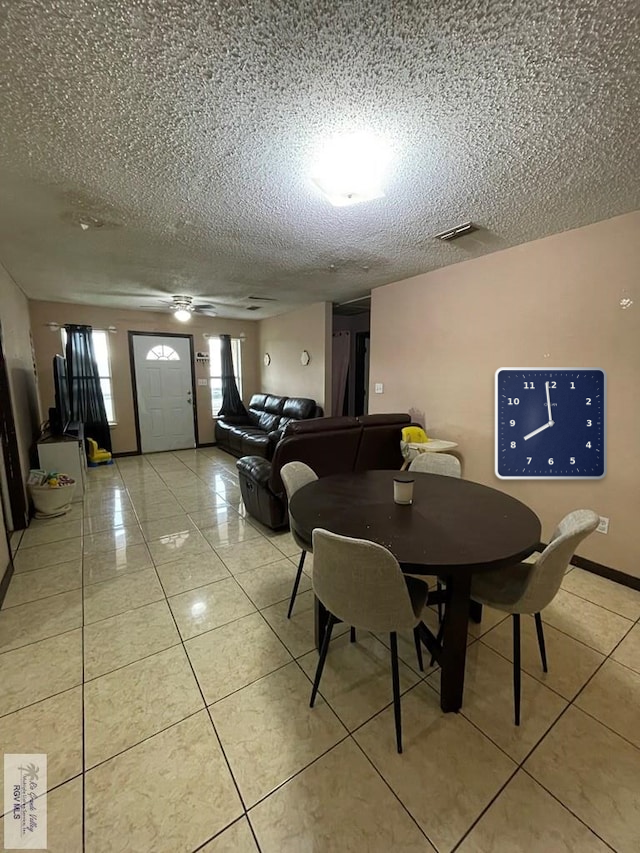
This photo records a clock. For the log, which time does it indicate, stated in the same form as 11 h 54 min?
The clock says 7 h 59 min
